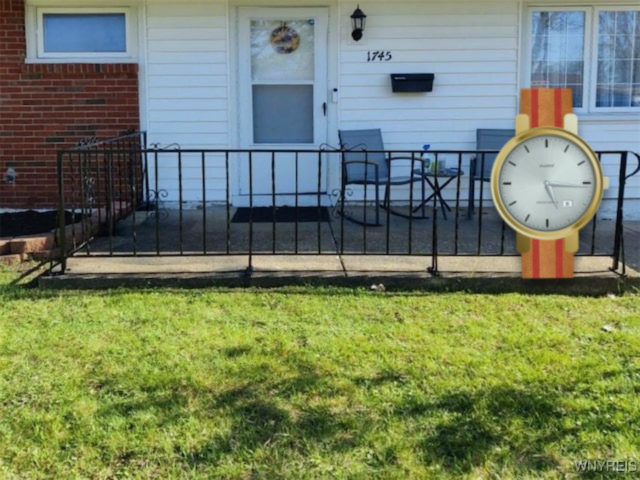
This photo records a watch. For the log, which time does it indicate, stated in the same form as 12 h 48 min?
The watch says 5 h 16 min
